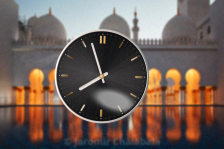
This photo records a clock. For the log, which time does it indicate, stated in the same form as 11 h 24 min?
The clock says 7 h 57 min
